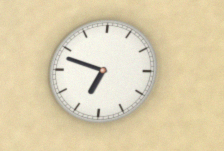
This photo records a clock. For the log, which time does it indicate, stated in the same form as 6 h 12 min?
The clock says 6 h 48 min
